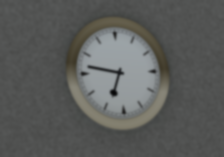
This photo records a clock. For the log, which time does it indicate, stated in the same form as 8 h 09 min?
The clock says 6 h 47 min
